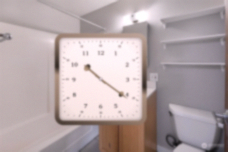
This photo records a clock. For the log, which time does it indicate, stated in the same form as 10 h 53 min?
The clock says 10 h 21 min
